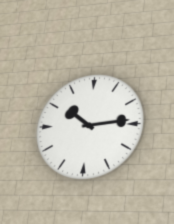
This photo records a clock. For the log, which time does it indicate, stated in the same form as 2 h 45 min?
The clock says 10 h 14 min
